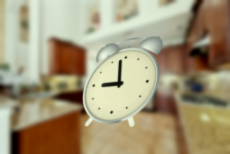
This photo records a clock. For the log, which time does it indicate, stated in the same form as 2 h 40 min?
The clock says 8 h 58 min
